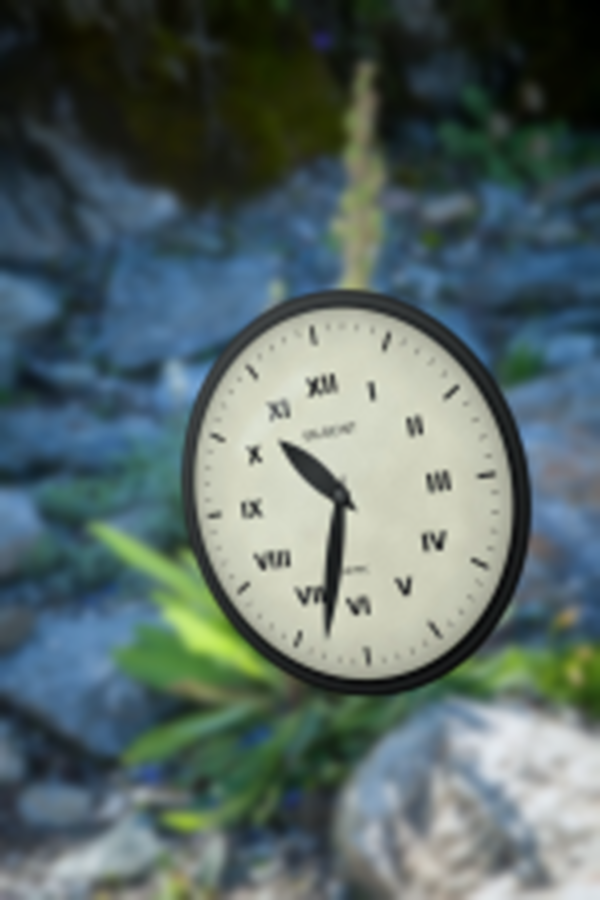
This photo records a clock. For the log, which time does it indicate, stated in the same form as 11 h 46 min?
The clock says 10 h 33 min
